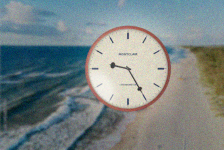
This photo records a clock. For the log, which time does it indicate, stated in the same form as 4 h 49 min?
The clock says 9 h 25 min
